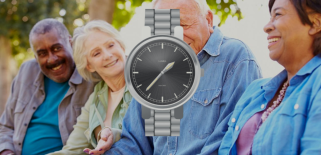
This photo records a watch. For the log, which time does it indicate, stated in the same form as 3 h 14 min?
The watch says 1 h 37 min
